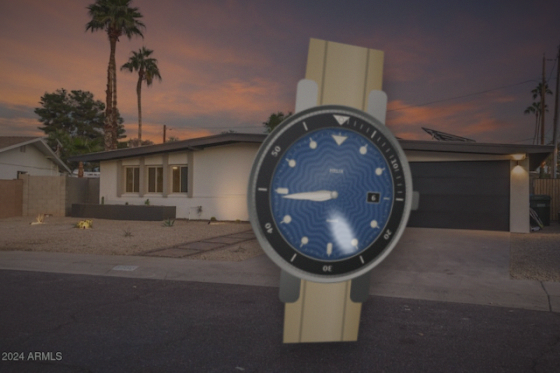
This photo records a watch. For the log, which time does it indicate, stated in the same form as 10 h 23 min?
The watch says 8 h 44 min
